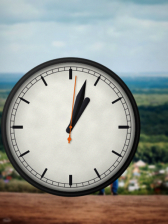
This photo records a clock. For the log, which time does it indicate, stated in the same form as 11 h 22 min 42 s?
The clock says 1 h 03 min 01 s
